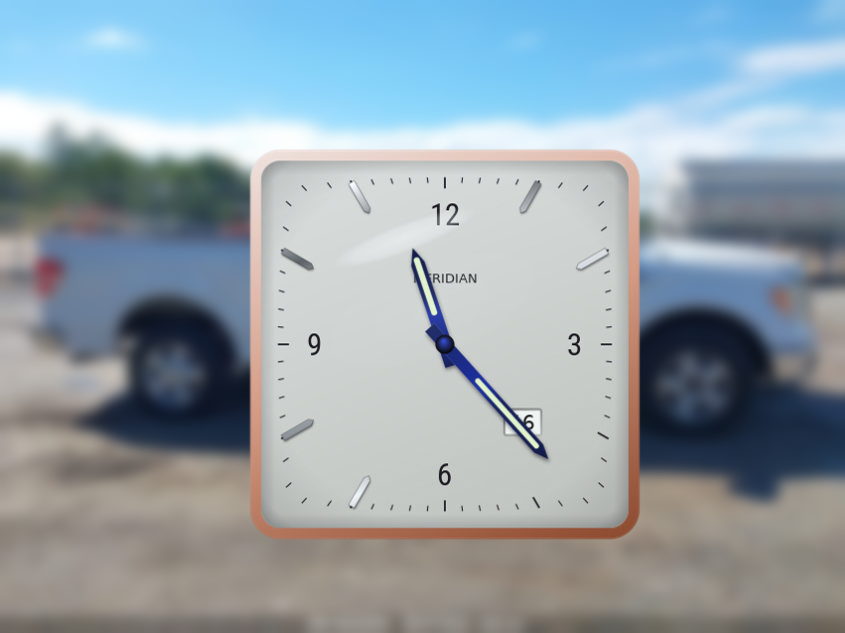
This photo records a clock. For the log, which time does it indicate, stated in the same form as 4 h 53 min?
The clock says 11 h 23 min
